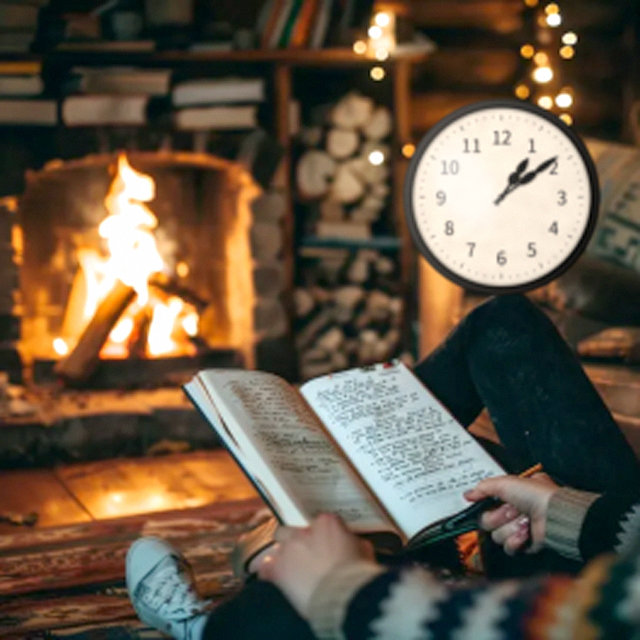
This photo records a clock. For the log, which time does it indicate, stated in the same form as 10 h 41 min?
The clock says 1 h 09 min
